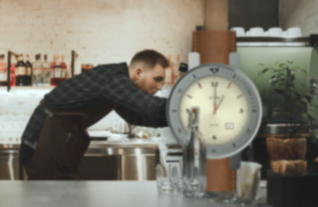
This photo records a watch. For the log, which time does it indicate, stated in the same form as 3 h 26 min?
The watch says 1 h 00 min
